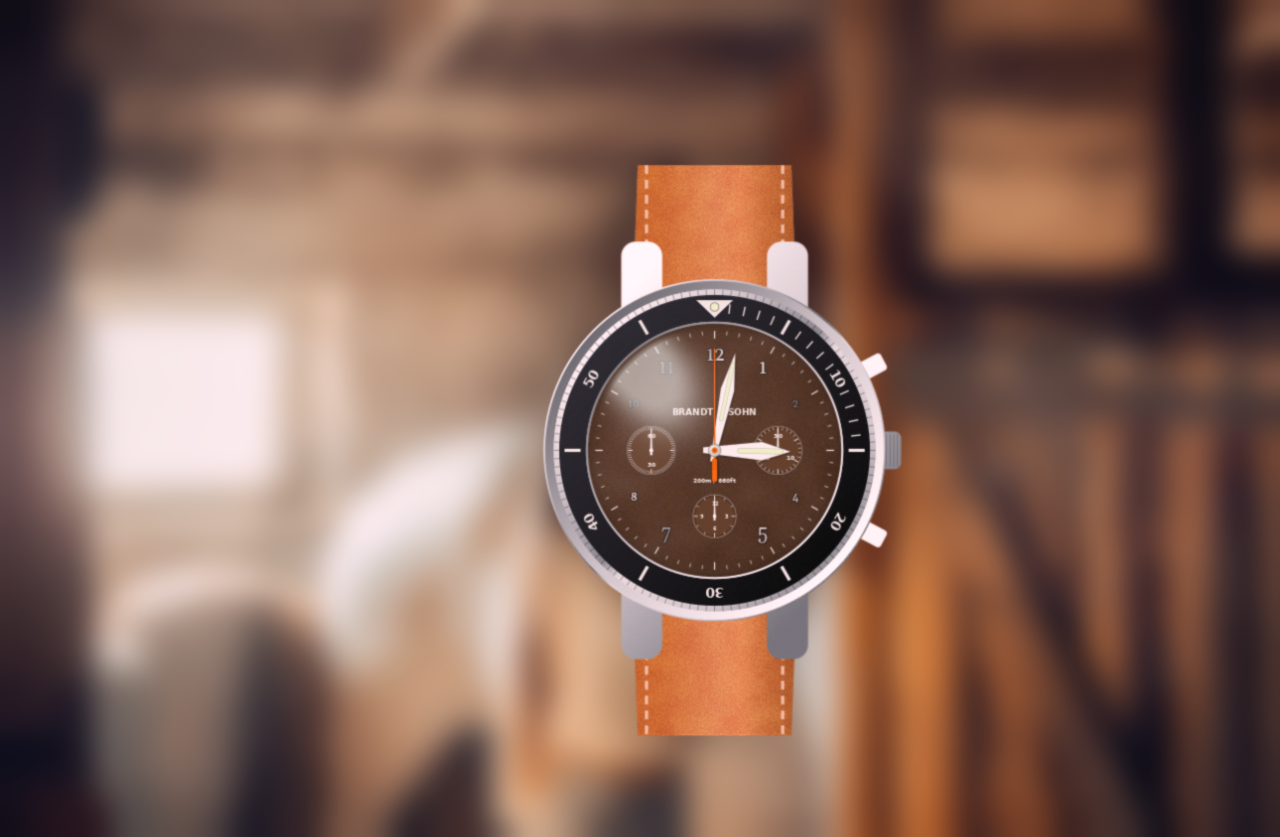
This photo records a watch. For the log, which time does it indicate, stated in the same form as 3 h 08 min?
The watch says 3 h 02 min
